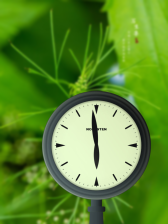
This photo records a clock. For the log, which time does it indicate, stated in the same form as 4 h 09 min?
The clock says 5 h 59 min
